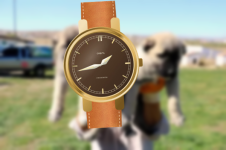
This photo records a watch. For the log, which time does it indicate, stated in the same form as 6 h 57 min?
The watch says 1 h 43 min
